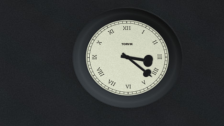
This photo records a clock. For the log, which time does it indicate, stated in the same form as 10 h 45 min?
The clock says 3 h 22 min
